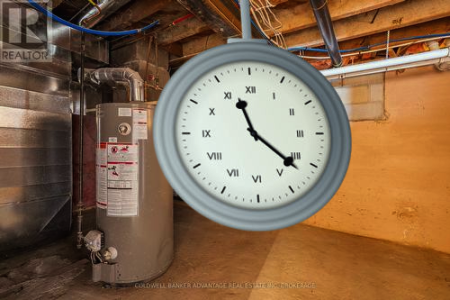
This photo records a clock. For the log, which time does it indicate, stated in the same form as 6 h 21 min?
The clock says 11 h 22 min
